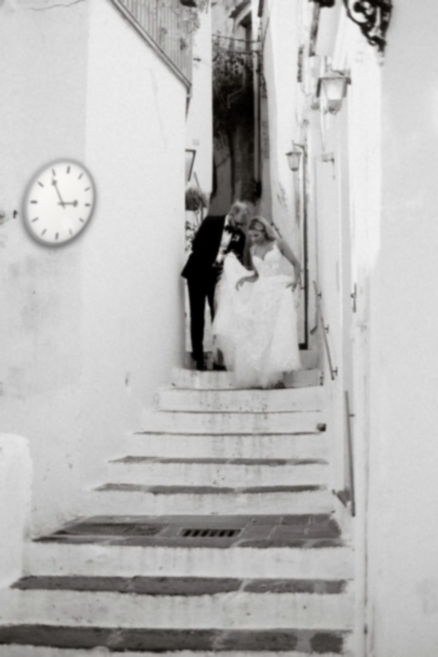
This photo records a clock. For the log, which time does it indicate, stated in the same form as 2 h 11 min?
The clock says 2 h 54 min
